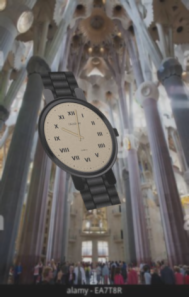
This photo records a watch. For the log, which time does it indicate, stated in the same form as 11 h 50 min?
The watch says 10 h 02 min
